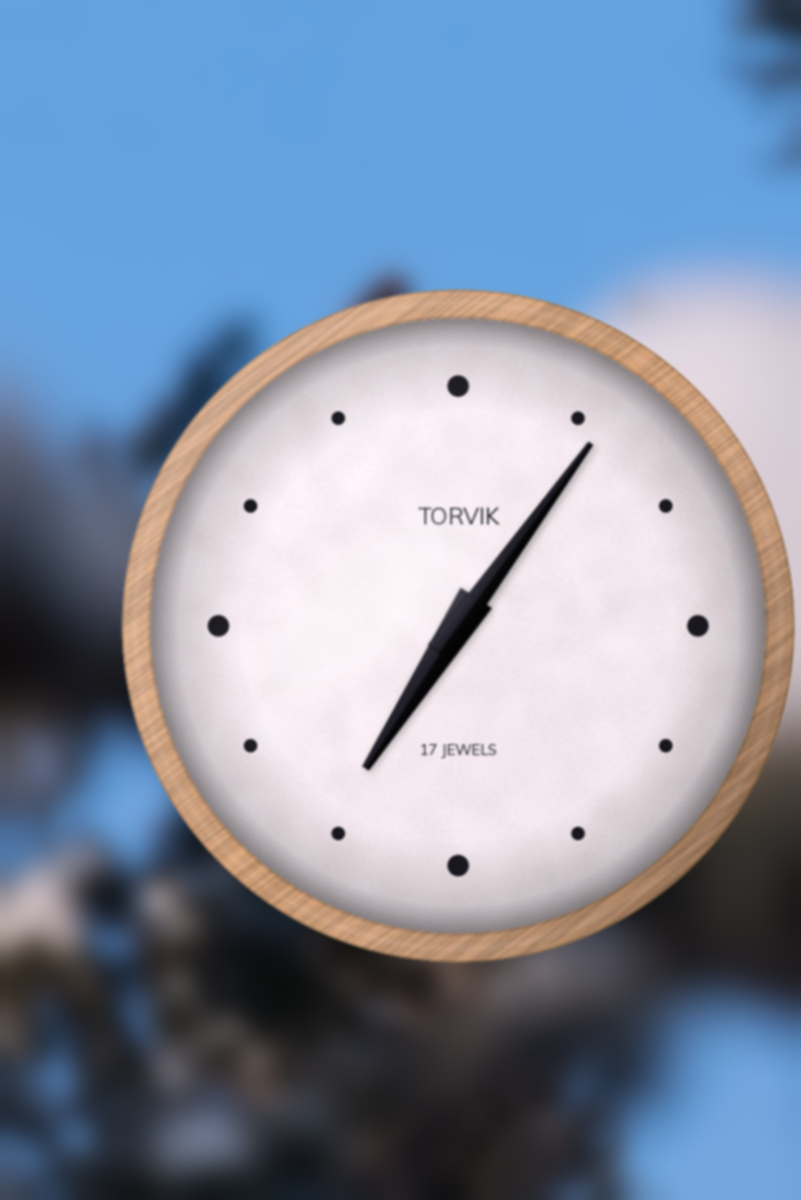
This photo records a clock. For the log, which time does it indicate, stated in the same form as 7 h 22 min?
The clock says 7 h 06 min
